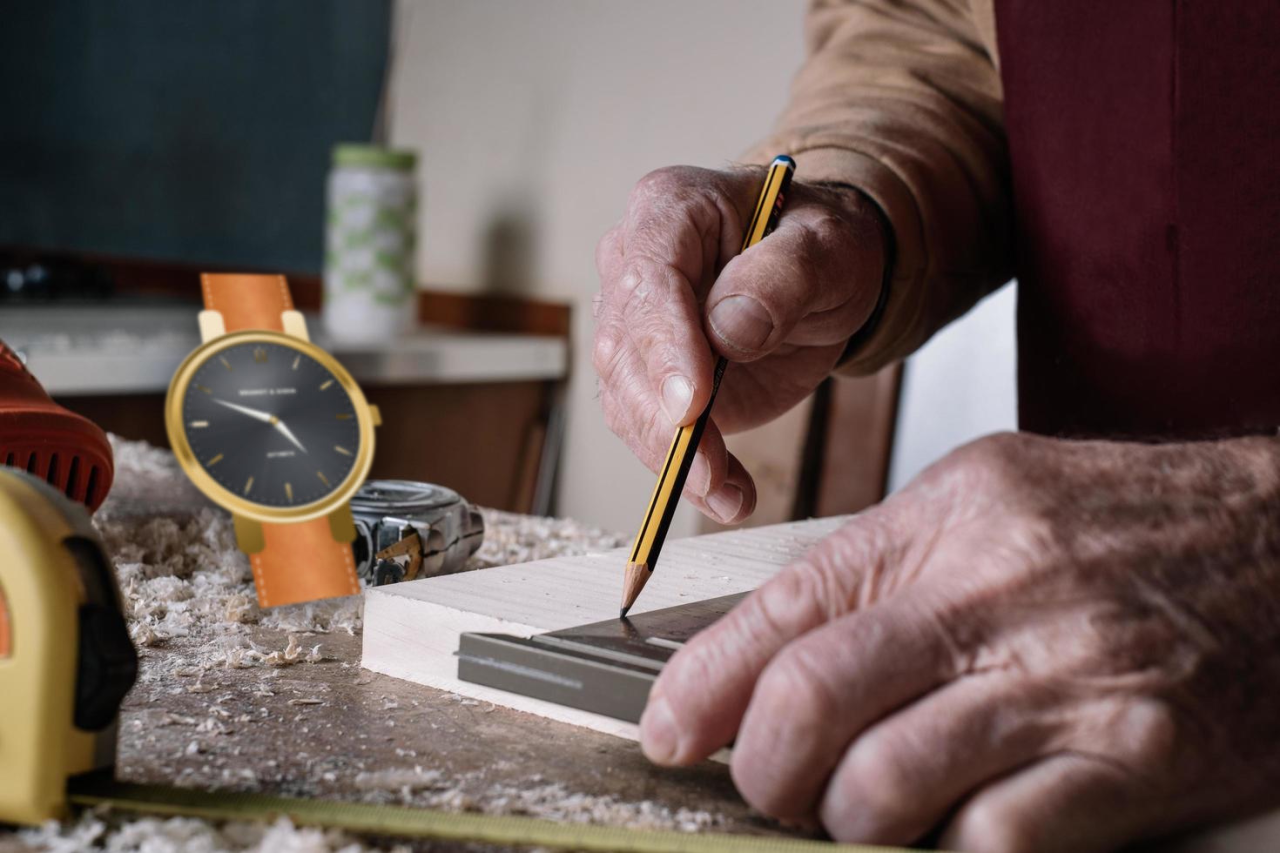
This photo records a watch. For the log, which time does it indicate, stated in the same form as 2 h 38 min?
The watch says 4 h 49 min
